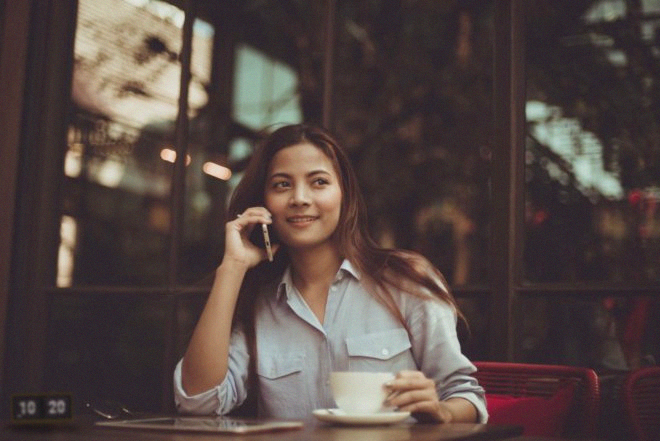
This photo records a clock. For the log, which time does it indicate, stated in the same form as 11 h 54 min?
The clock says 10 h 20 min
